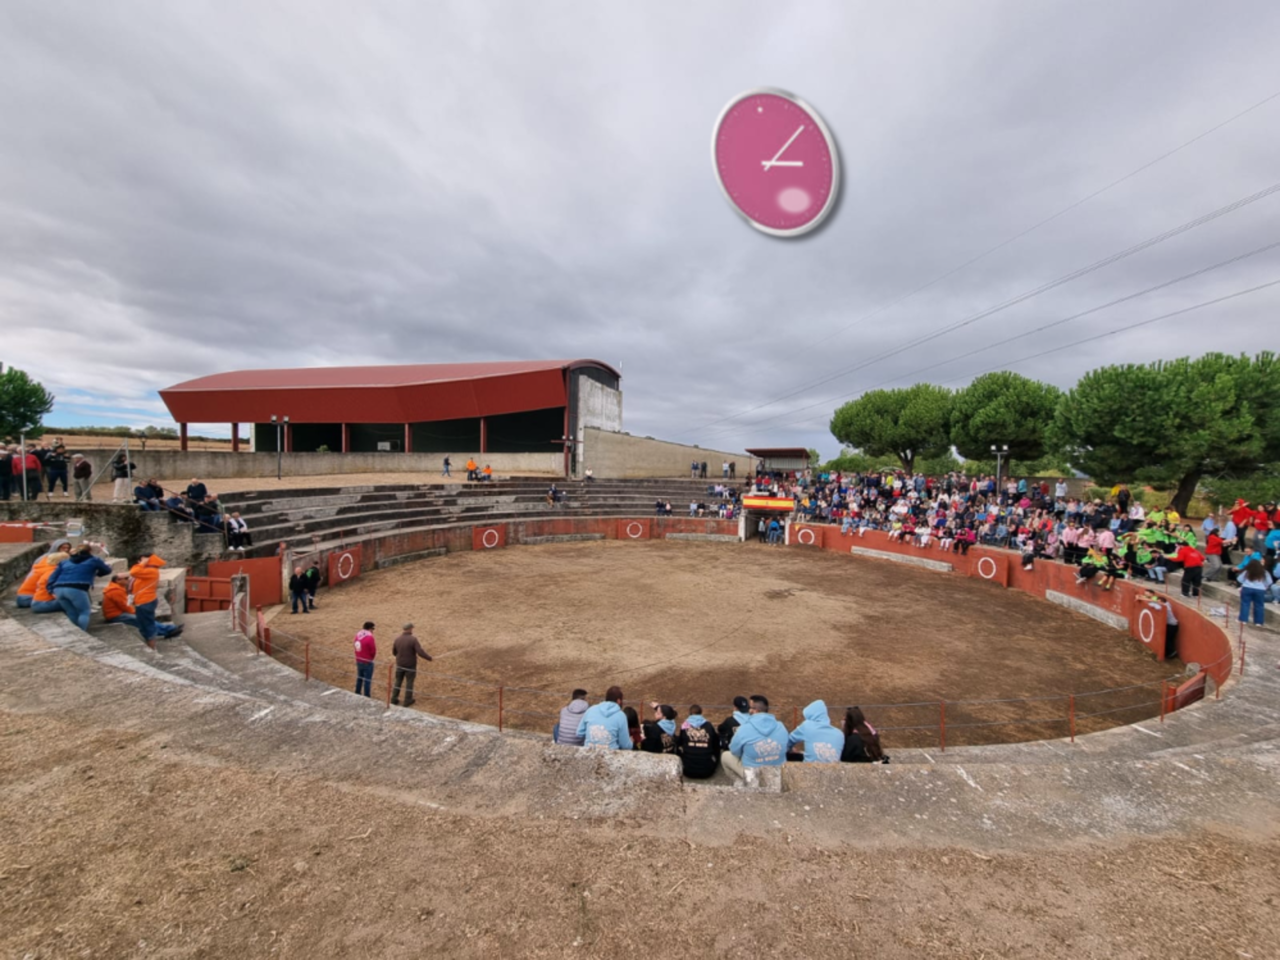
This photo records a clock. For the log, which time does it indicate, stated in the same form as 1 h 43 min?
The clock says 3 h 09 min
